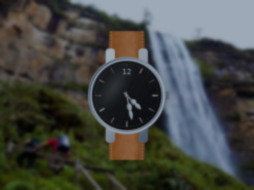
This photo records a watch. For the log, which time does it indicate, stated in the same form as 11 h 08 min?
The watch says 4 h 28 min
